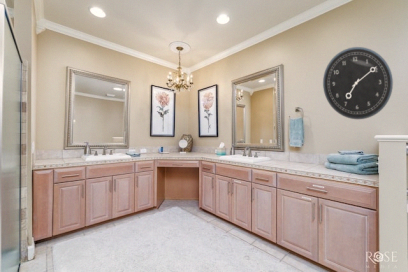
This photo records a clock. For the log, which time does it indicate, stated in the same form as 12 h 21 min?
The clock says 7 h 09 min
